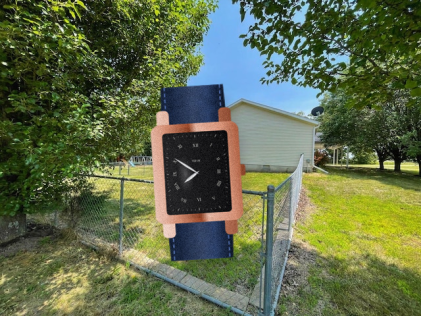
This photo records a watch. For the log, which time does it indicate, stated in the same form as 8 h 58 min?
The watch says 7 h 51 min
